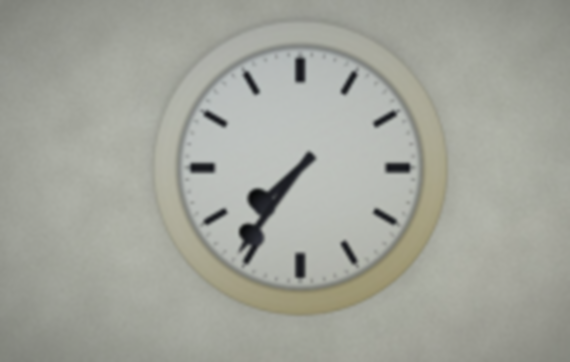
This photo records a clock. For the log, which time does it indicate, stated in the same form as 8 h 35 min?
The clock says 7 h 36 min
